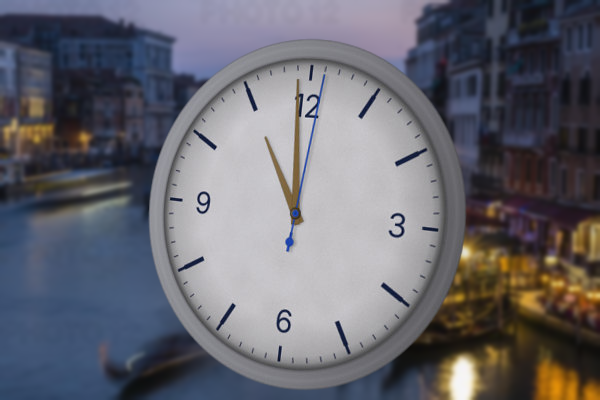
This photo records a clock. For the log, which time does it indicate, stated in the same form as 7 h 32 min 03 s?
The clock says 10 h 59 min 01 s
